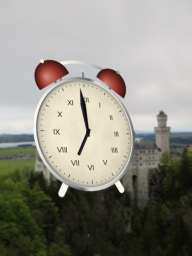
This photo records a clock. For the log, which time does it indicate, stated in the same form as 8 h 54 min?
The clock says 6 h 59 min
